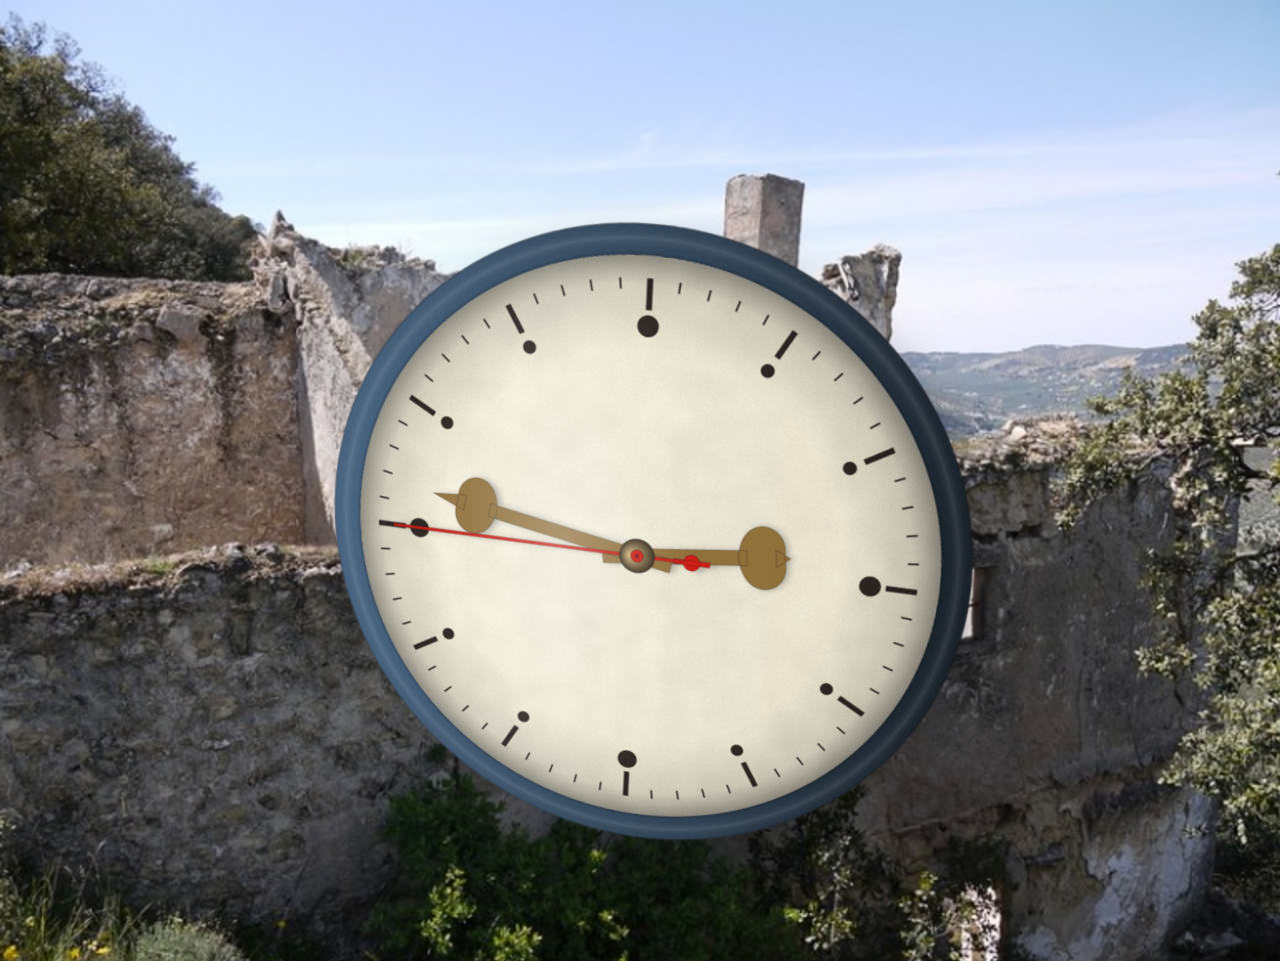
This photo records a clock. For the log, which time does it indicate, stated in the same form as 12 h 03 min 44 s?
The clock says 2 h 46 min 45 s
